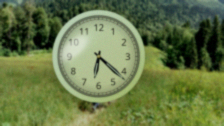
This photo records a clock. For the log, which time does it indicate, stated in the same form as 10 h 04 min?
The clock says 6 h 22 min
